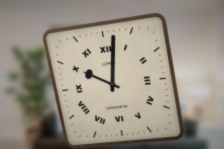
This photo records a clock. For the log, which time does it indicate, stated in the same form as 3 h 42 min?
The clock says 10 h 02 min
